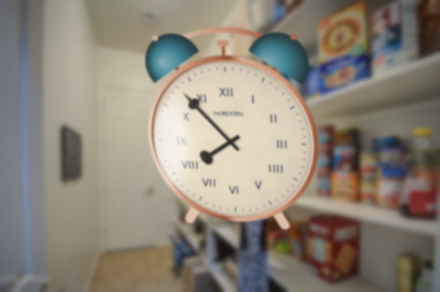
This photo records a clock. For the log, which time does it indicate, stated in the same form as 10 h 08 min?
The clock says 7 h 53 min
